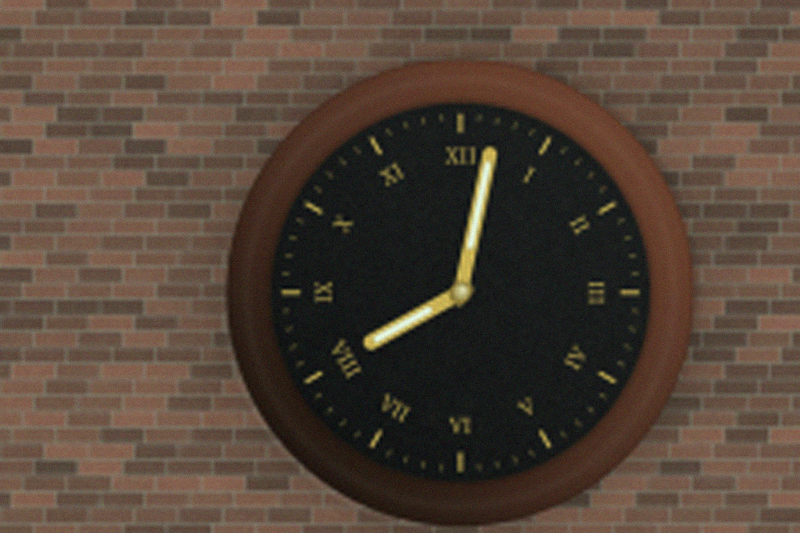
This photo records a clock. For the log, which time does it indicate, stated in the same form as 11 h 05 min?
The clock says 8 h 02 min
